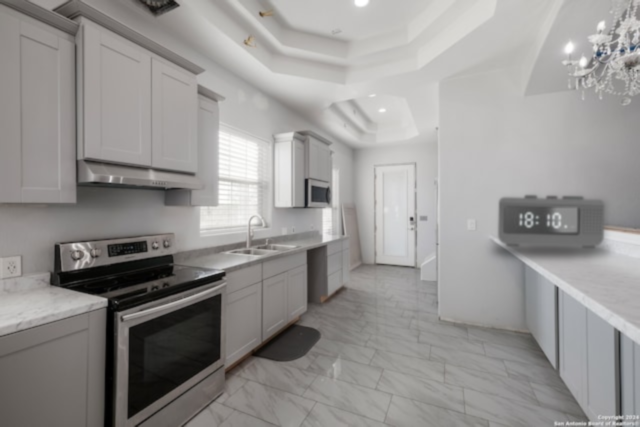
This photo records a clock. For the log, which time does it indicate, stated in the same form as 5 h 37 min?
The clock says 18 h 10 min
